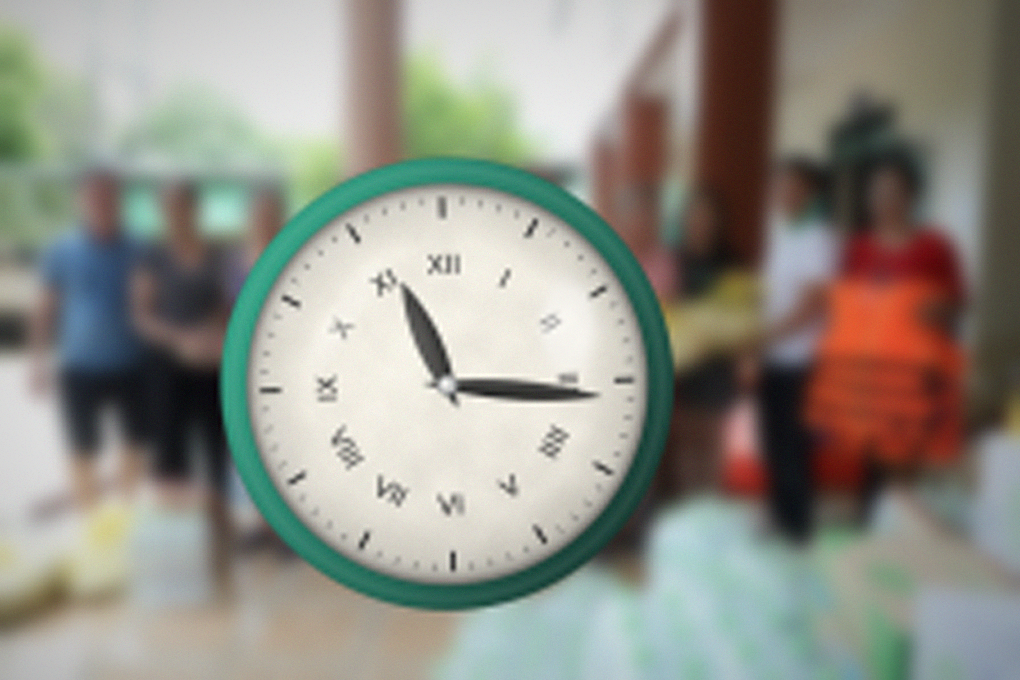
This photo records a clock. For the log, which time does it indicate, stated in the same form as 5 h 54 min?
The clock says 11 h 16 min
